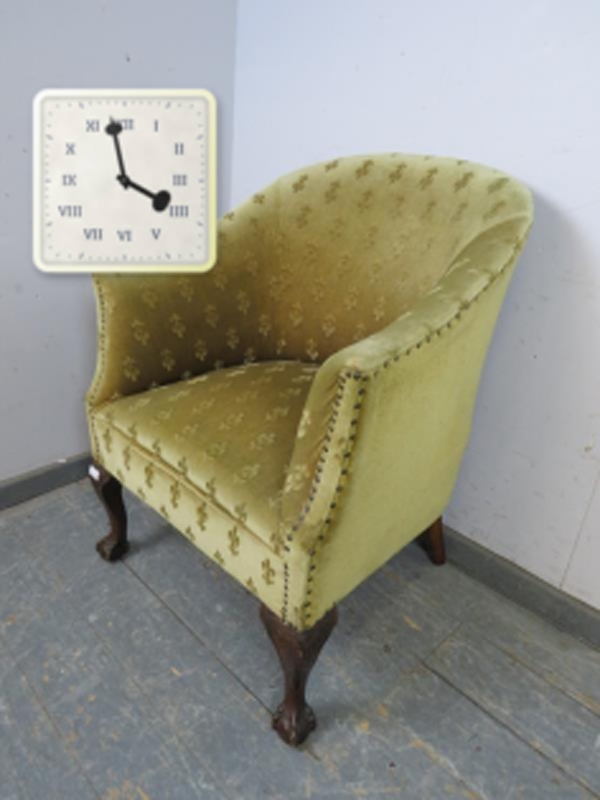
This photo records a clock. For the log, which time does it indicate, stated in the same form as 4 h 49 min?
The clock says 3 h 58 min
